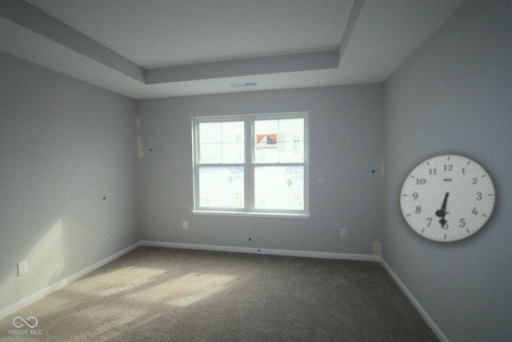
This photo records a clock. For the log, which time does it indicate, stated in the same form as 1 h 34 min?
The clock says 6 h 31 min
